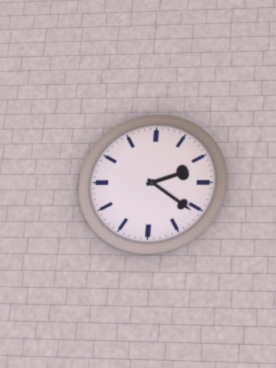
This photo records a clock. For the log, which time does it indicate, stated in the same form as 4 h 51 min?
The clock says 2 h 21 min
